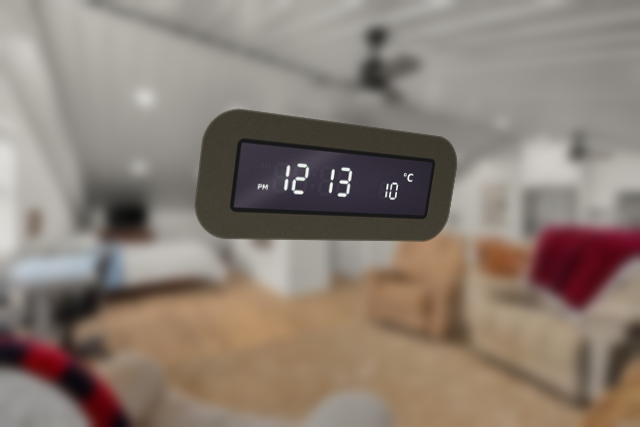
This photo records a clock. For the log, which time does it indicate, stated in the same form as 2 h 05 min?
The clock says 12 h 13 min
